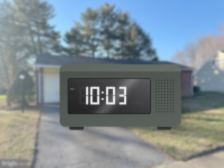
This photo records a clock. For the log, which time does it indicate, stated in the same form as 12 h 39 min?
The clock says 10 h 03 min
